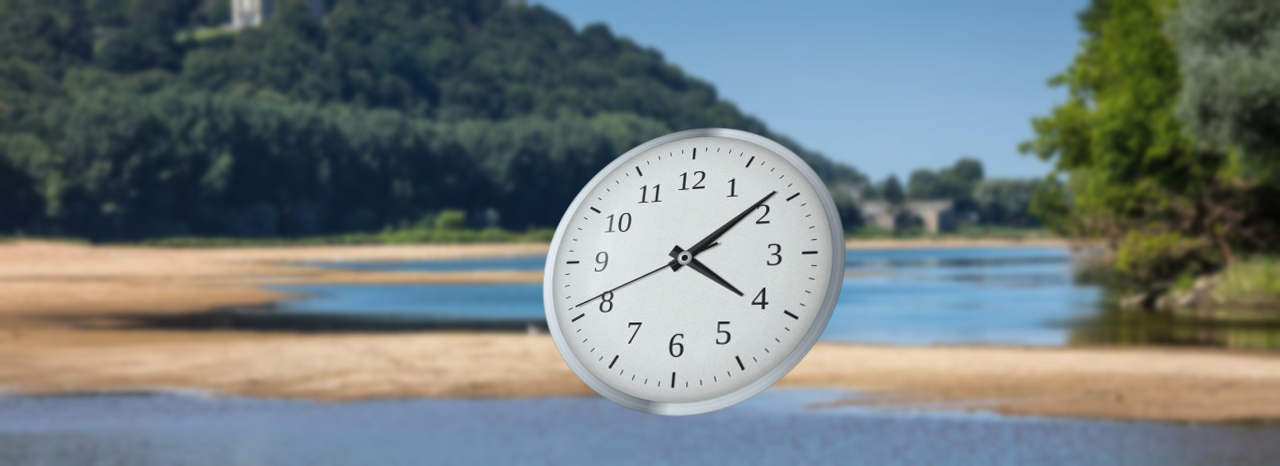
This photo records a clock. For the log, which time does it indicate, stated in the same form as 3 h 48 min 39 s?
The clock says 4 h 08 min 41 s
